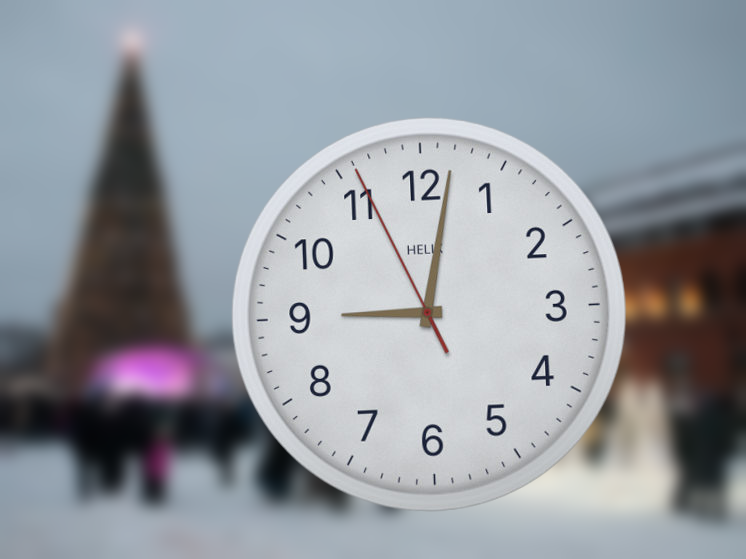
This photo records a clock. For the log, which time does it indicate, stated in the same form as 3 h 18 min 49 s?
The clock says 9 h 01 min 56 s
